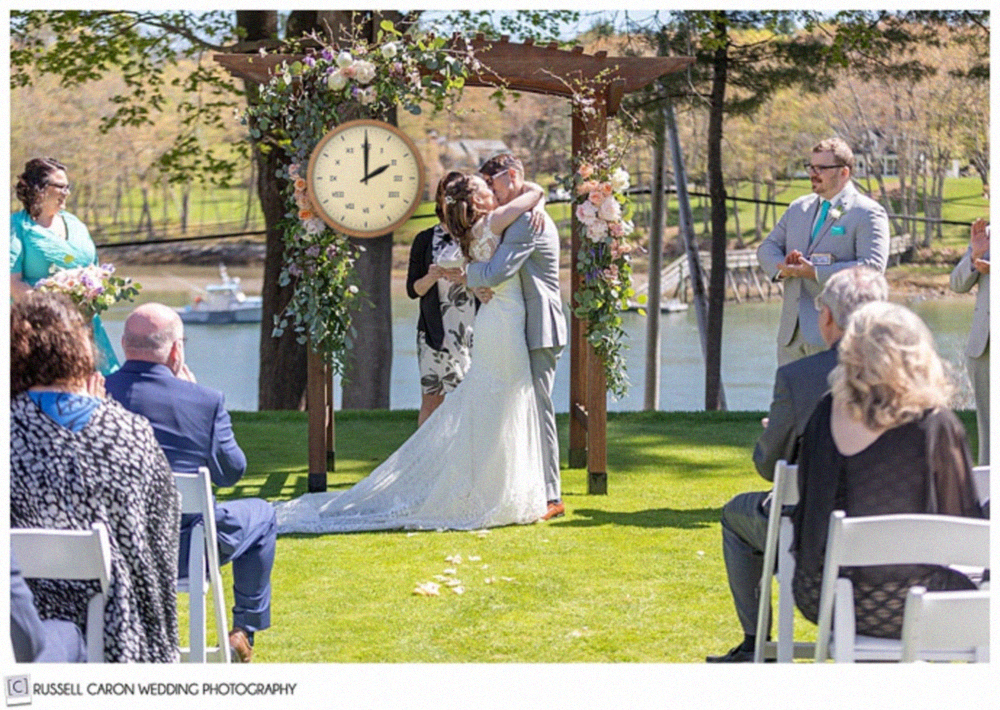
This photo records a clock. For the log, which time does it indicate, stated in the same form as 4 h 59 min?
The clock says 2 h 00 min
